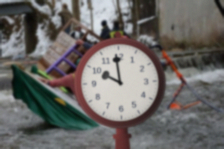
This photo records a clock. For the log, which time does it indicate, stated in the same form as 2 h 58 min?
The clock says 9 h 59 min
